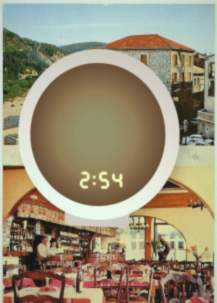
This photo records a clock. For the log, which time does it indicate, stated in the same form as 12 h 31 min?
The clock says 2 h 54 min
